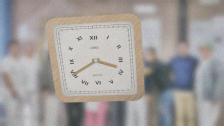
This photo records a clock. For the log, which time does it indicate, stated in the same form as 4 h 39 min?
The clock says 3 h 40 min
